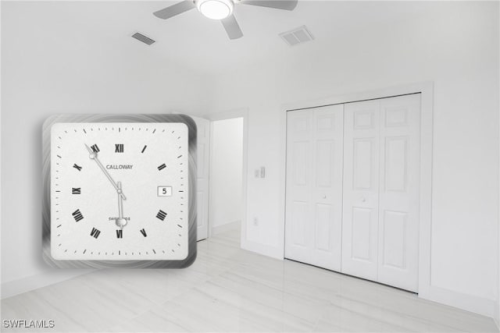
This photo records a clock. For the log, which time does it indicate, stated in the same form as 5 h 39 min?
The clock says 5 h 54 min
